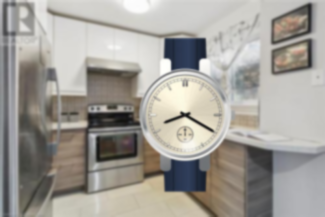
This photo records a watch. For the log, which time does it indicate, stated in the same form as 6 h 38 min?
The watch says 8 h 20 min
